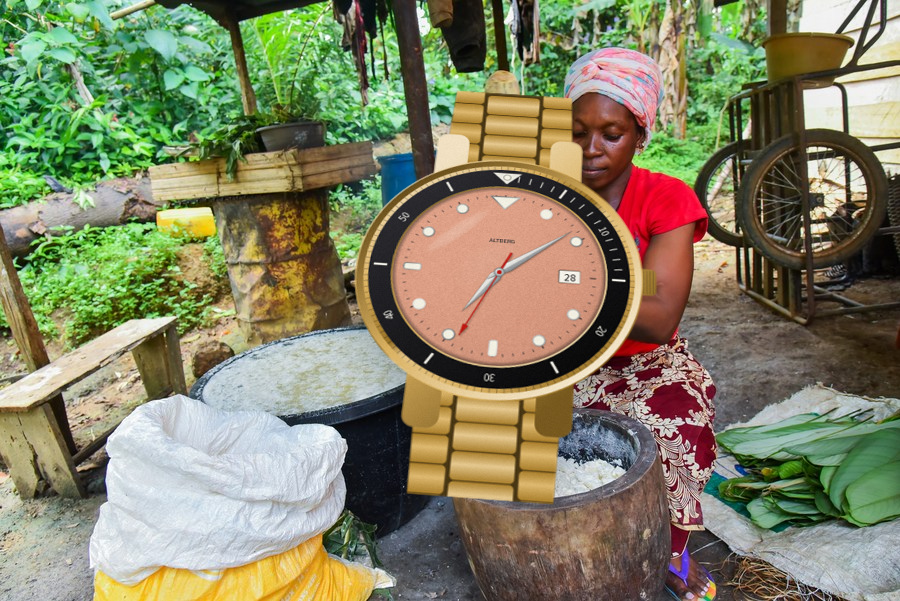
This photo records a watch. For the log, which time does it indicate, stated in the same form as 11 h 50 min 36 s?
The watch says 7 h 08 min 34 s
